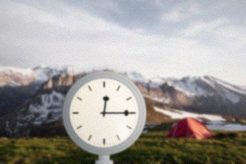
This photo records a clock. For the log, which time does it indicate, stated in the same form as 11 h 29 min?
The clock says 12 h 15 min
